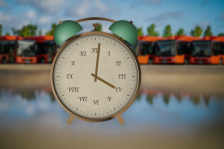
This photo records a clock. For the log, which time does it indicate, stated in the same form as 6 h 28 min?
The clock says 4 h 01 min
